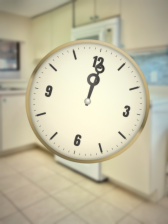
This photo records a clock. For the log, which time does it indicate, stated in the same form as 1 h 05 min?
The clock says 12 h 01 min
